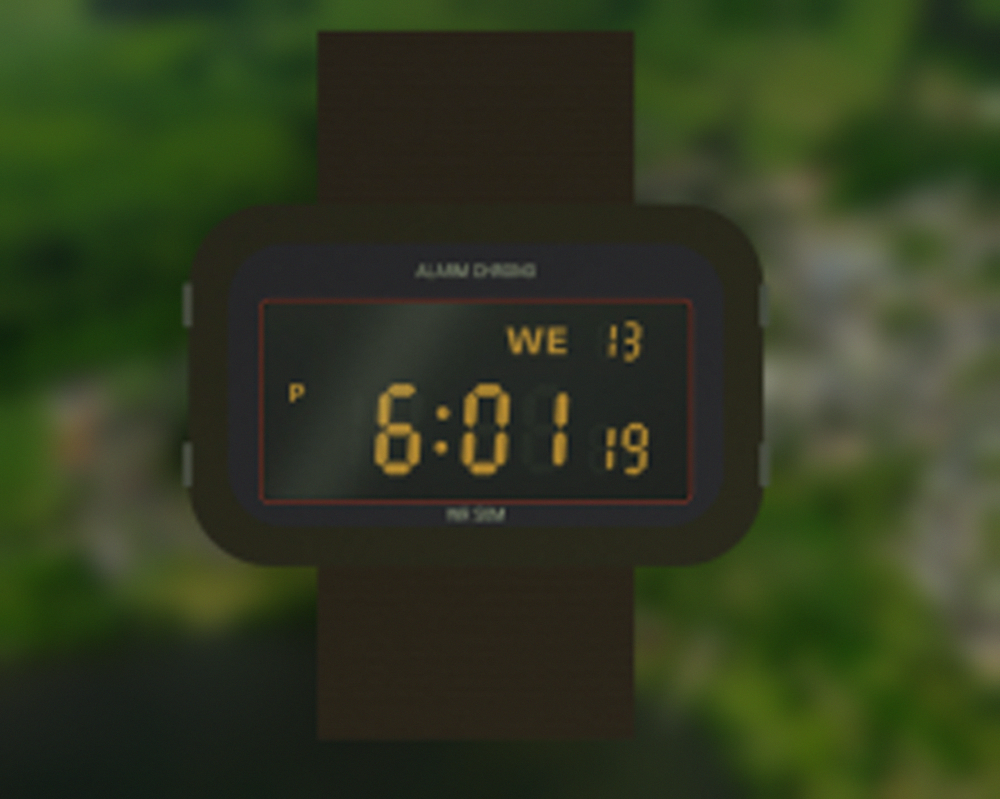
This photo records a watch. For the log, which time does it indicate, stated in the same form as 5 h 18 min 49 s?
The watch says 6 h 01 min 19 s
